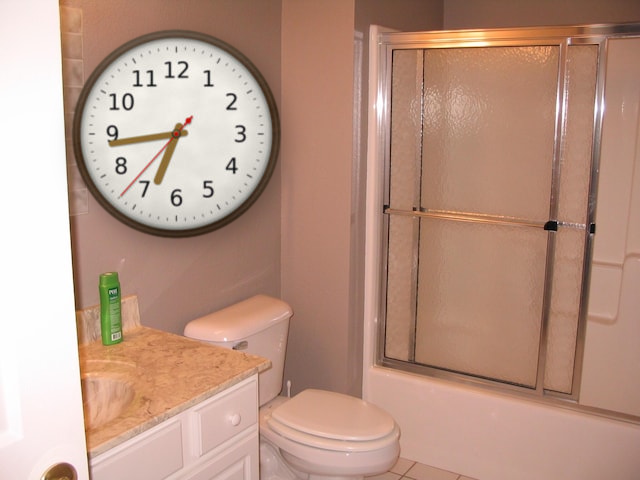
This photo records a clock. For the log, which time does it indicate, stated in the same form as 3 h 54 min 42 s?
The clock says 6 h 43 min 37 s
